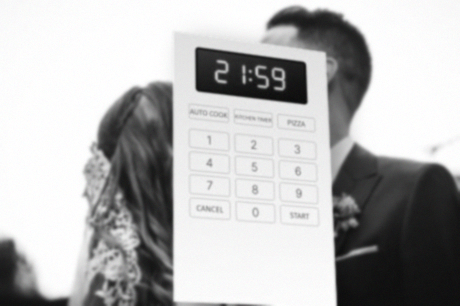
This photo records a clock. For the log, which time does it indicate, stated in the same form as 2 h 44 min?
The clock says 21 h 59 min
